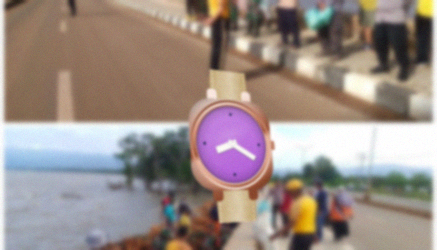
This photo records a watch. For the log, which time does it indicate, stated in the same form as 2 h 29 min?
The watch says 8 h 20 min
